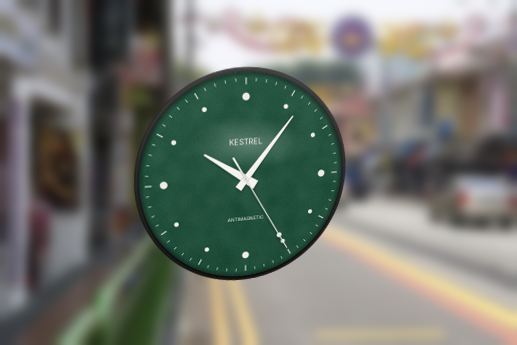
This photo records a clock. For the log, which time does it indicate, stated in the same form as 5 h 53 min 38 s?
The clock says 10 h 06 min 25 s
